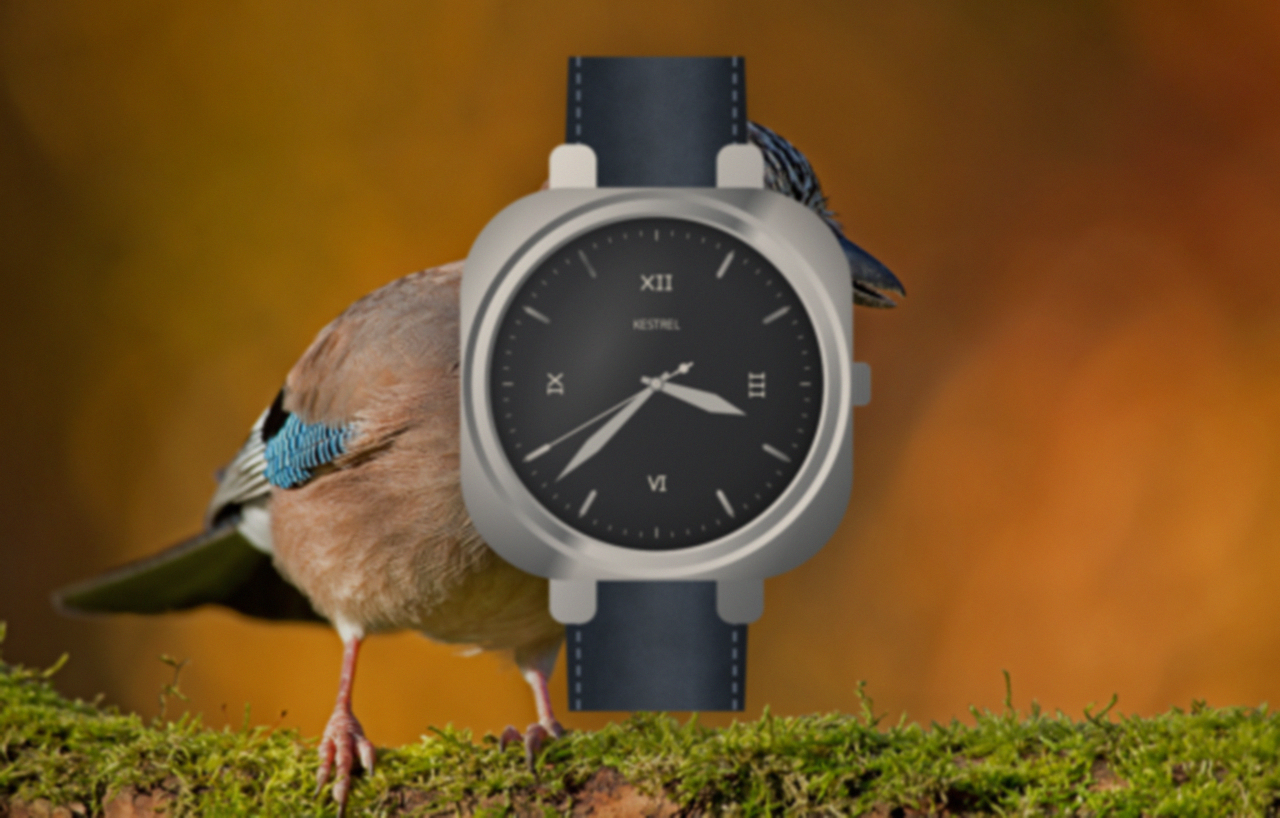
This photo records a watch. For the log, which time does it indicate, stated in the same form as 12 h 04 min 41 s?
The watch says 3 h 37 min 40 s
